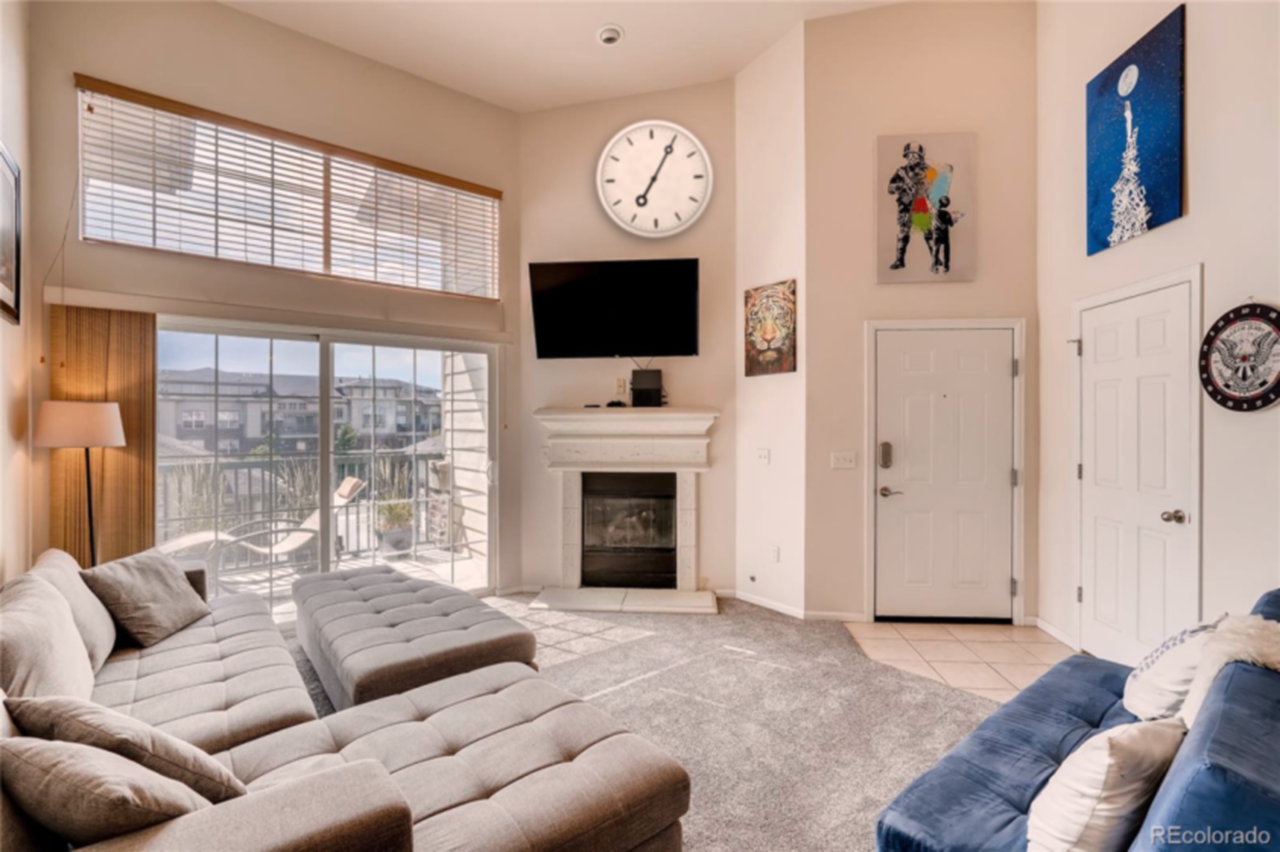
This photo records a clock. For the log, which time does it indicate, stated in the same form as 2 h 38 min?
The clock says 7 h 05 min
